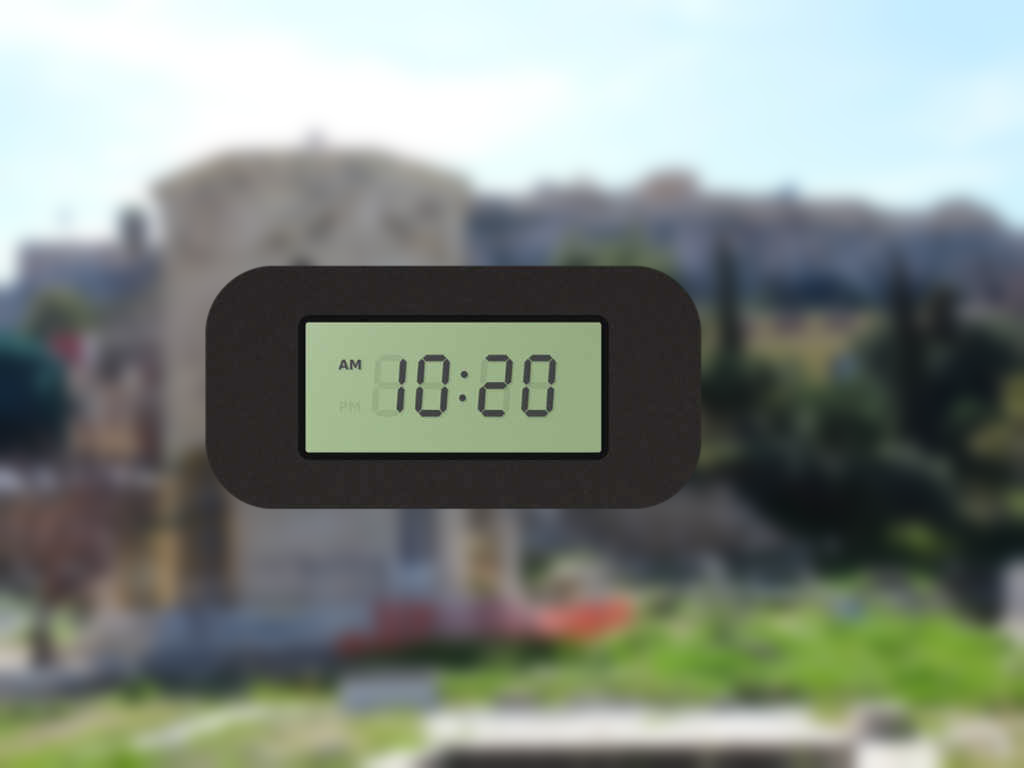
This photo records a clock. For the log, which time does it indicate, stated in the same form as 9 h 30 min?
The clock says 10 h 20 min
